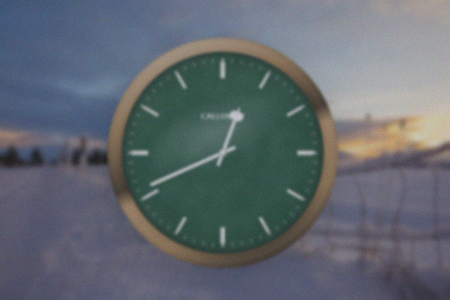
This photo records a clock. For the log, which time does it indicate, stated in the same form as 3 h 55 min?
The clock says 12 h 41 min
